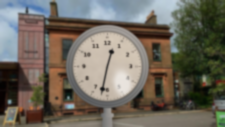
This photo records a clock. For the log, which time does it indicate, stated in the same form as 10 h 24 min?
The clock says 12 h 32 min
